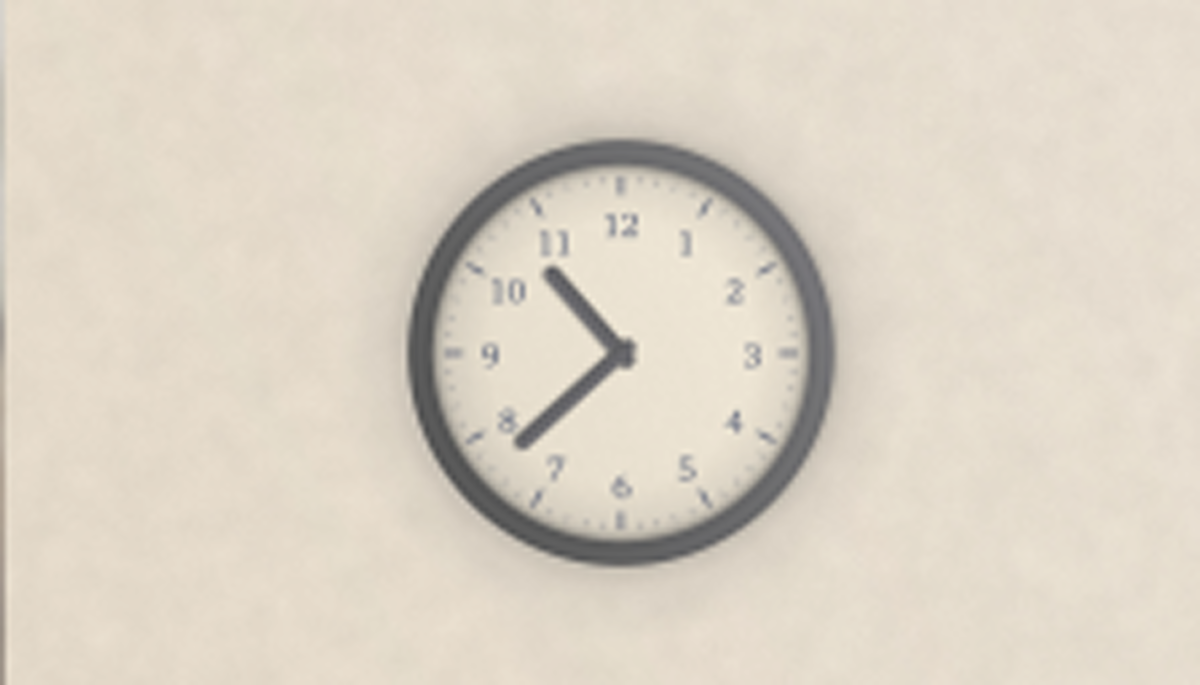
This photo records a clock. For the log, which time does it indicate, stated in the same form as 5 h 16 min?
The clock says 10 h 38 min
